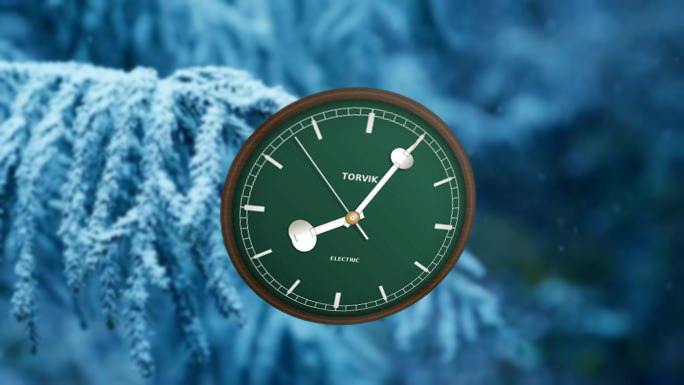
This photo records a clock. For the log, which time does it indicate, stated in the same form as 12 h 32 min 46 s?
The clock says 8 h 04 min 53 s
